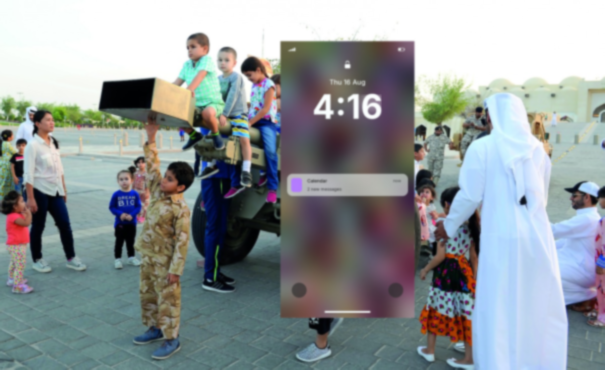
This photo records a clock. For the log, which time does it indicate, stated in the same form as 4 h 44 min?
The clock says 4 h 16 min
